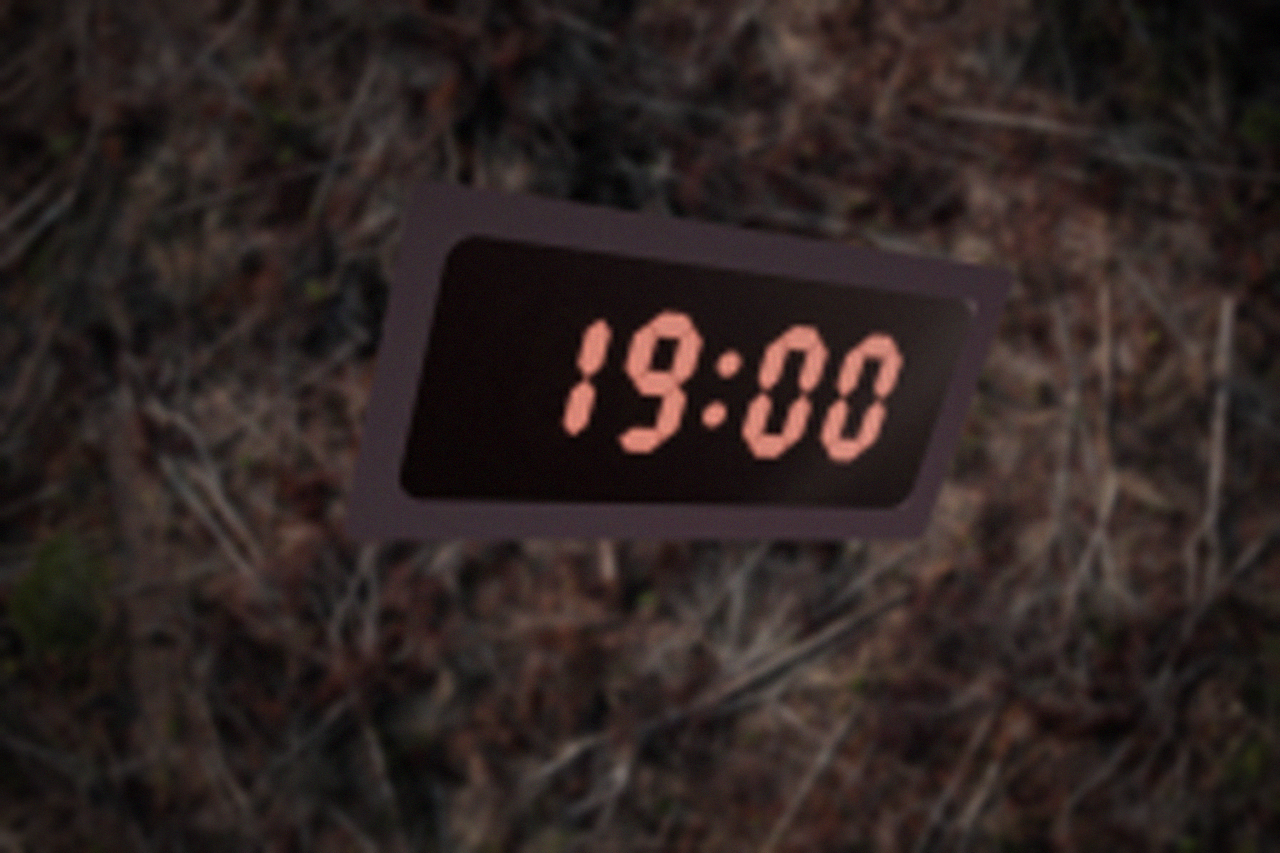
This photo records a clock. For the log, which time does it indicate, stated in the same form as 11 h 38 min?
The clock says 19 h 00 min
